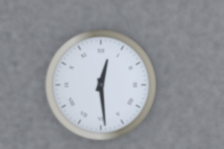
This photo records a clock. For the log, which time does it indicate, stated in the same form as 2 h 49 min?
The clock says 12 h 29 min
